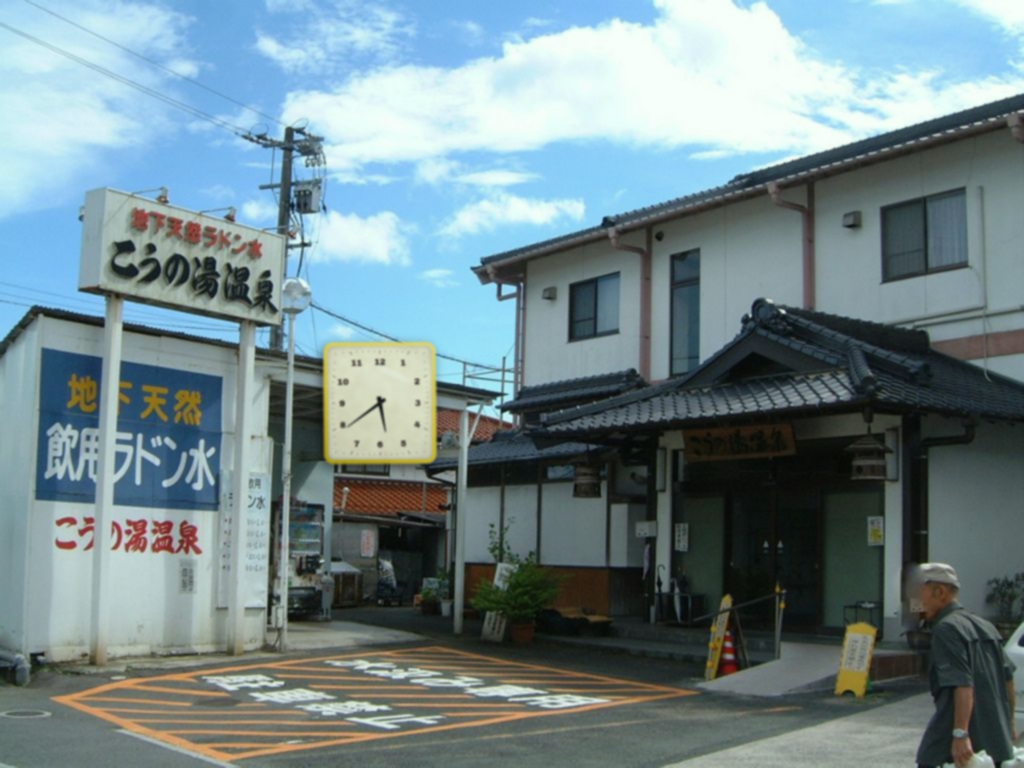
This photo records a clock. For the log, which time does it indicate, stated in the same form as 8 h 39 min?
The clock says 5 h 39 min
